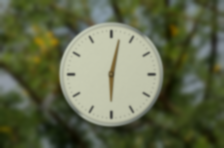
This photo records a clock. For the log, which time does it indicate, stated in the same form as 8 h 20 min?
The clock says 6 h 02 min
